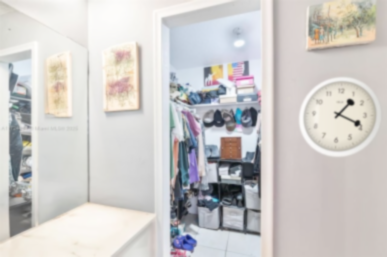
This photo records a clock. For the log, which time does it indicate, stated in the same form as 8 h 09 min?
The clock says 1 h 19 min
